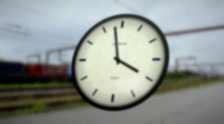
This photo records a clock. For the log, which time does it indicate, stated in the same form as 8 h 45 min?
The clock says 3 h 58 min
